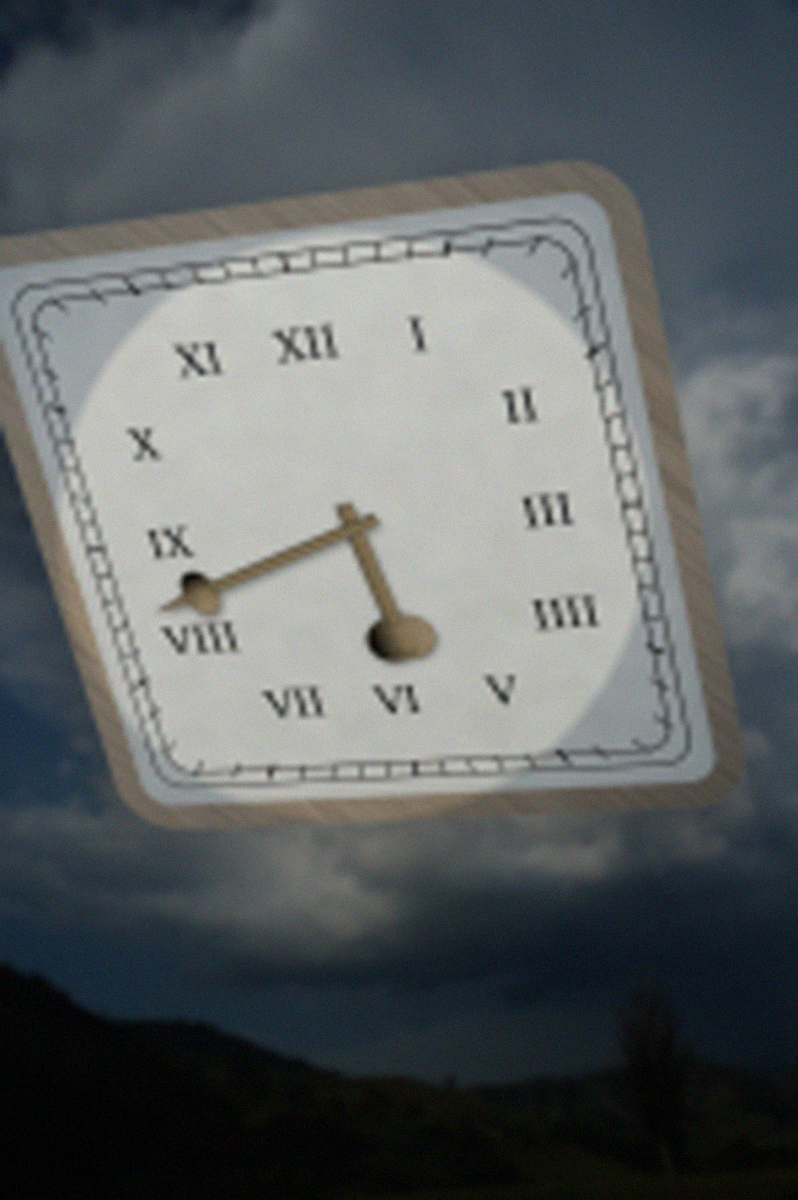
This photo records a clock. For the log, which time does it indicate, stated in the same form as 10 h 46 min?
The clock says 5 h 42 min
